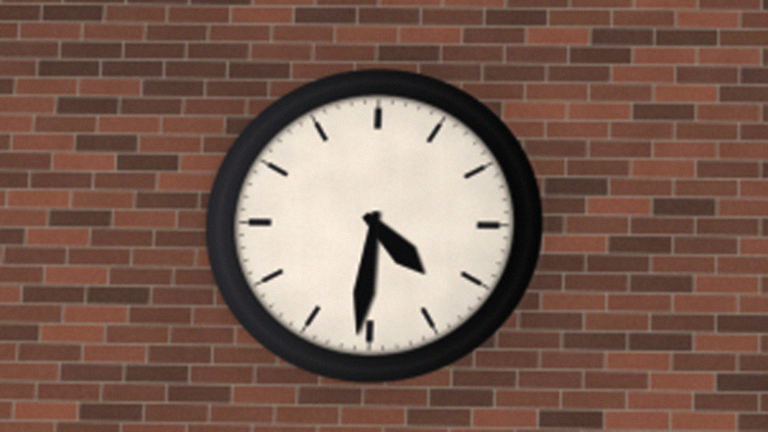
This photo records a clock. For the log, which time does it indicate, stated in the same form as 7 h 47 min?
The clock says 4 h 31 min
